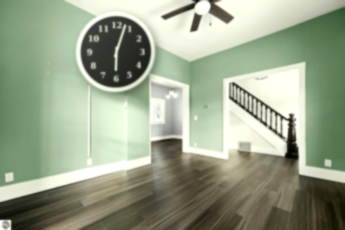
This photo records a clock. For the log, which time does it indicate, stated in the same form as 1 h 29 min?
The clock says 6 h 03 min
